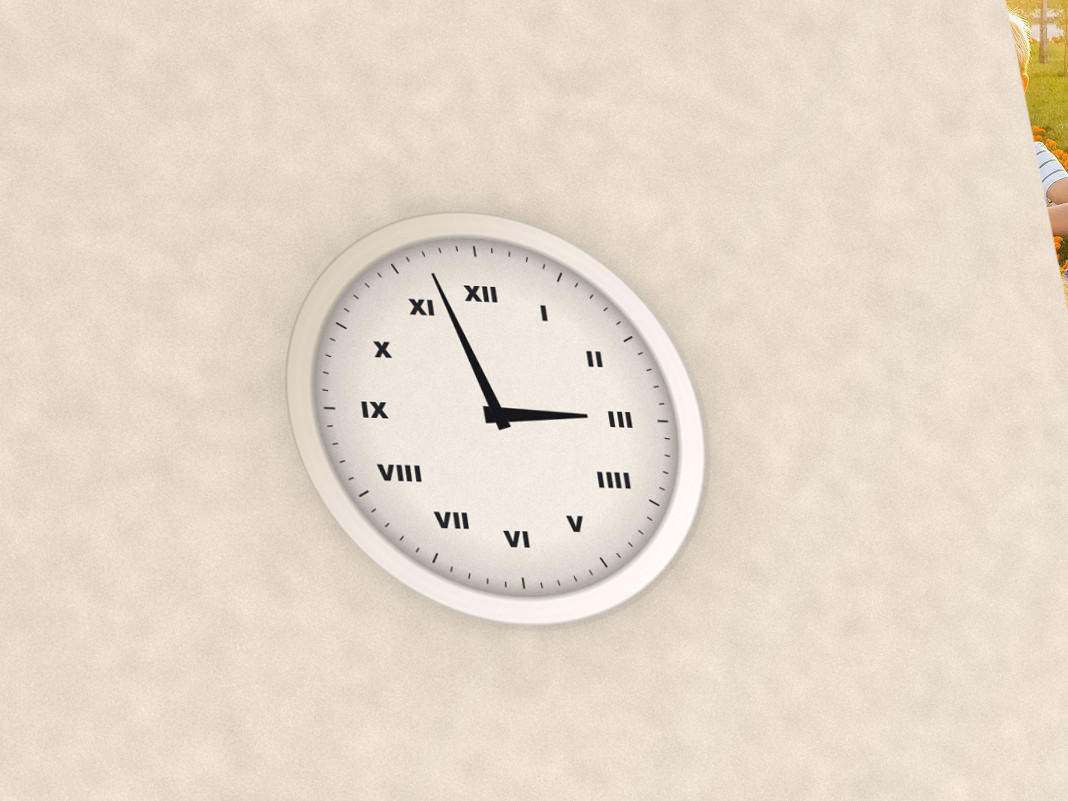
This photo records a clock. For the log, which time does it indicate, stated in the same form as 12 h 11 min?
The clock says 2 h 57 min
